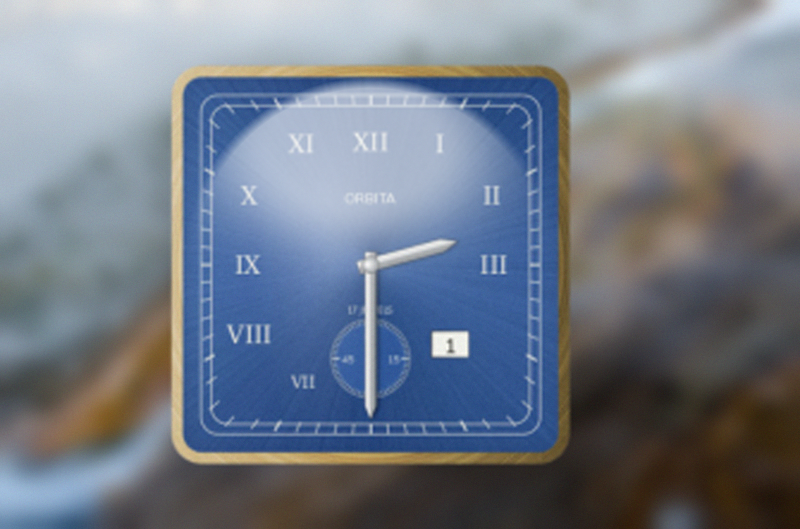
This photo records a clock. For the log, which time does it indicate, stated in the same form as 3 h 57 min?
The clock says 2 h 30 min
